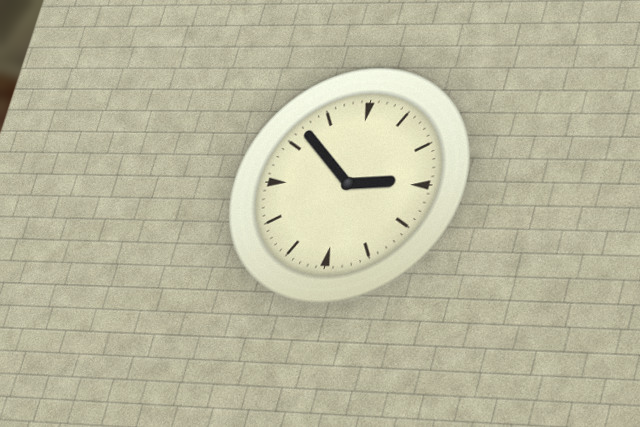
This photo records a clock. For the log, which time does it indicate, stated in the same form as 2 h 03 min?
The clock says 2 h 52 min
